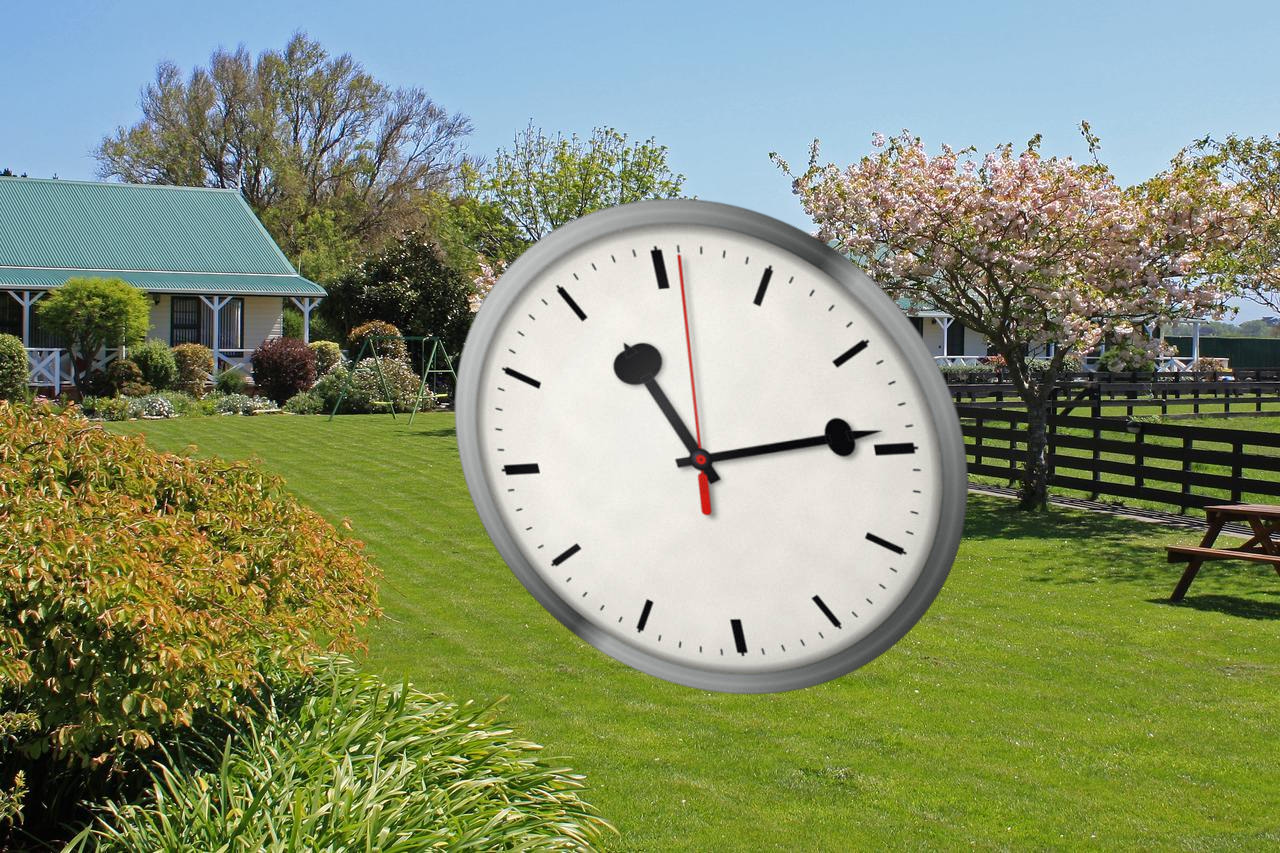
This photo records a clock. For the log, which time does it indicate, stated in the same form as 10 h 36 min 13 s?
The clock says 11 h 14 min 01 s
